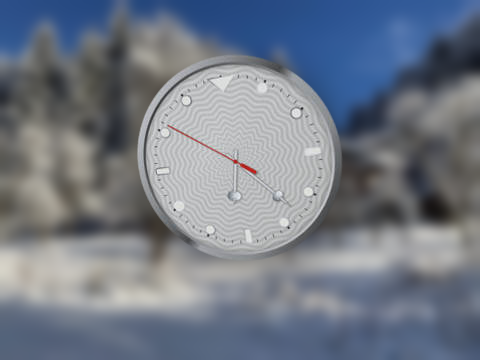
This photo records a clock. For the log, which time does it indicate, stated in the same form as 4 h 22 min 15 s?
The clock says 6 h 22 min 51 s
